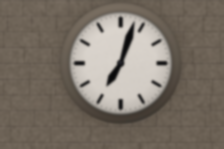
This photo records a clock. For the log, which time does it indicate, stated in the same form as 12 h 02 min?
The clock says 7 h 03 min
